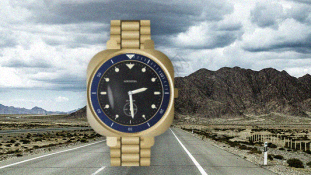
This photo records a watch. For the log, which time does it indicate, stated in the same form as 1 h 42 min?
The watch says 2 h 29 min
